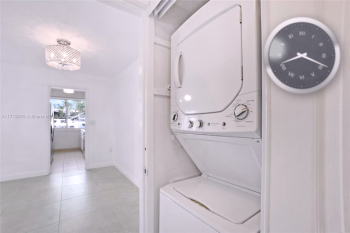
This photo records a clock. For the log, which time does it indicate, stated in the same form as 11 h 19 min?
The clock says 8 h 19 min
